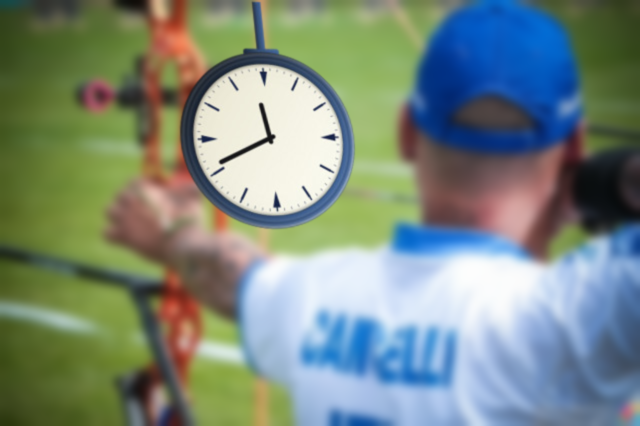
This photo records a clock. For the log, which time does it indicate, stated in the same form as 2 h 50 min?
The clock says 11 h 41 min
